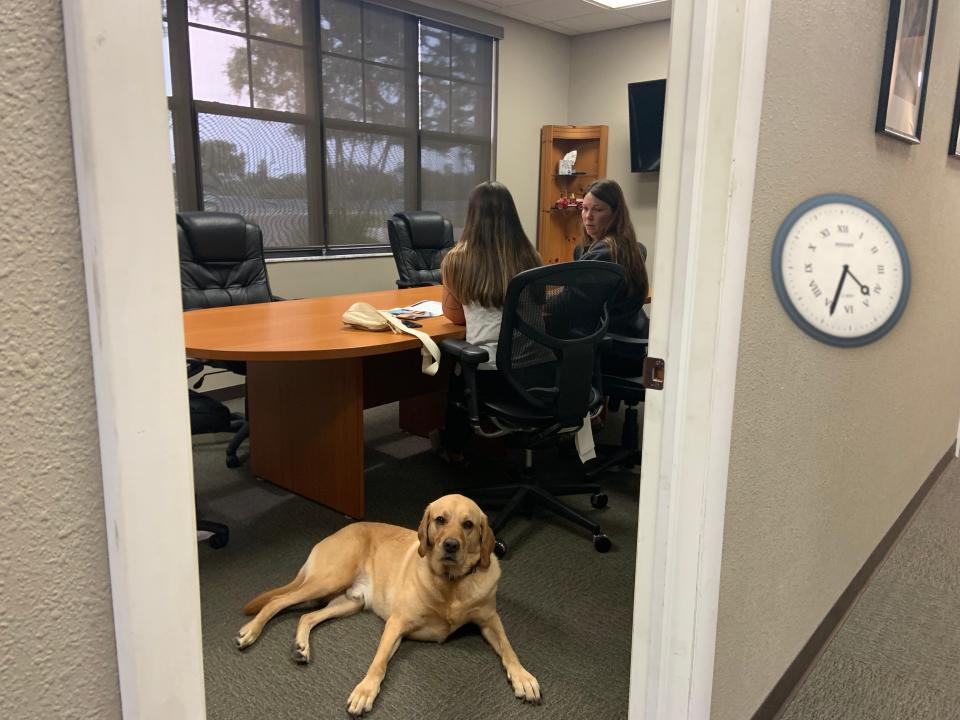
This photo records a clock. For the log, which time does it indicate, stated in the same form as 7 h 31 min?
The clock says 4 h 34 min
